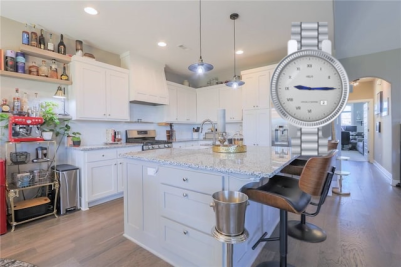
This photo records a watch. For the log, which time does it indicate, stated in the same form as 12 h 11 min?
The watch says 9 h 15 min
